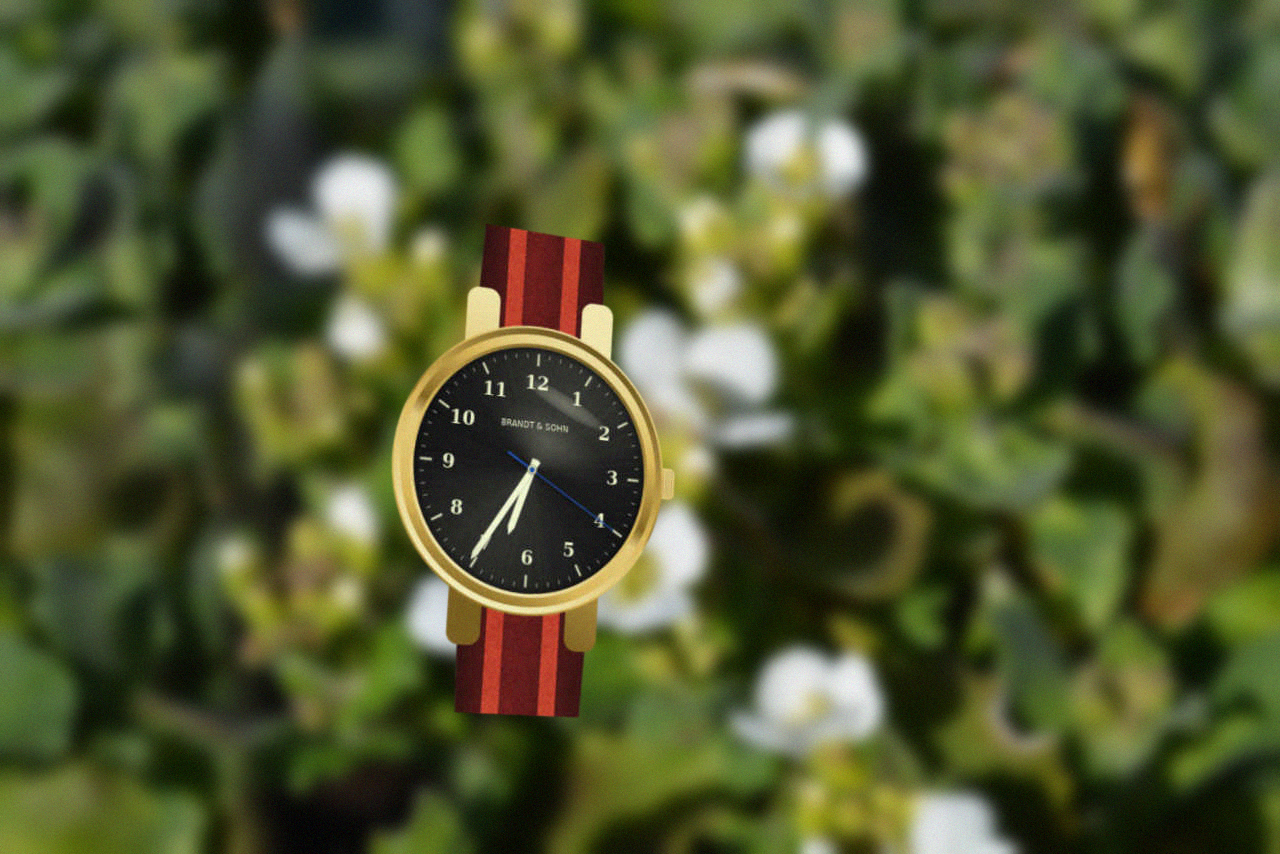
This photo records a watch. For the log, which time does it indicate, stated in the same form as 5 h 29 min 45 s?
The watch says 6 h 35 min 20 s
